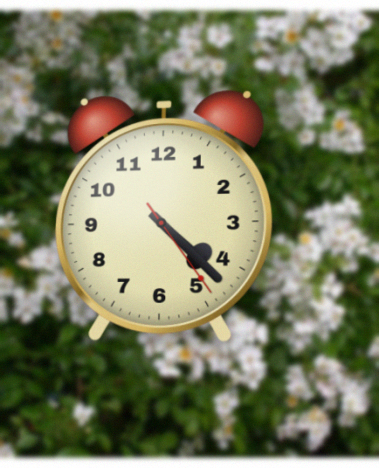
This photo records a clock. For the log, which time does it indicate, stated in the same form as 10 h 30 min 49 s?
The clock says 4 h 22 min 24 s
